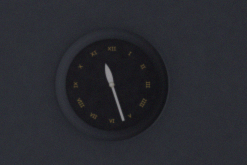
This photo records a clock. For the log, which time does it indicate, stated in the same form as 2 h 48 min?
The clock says 11 h 27 min
